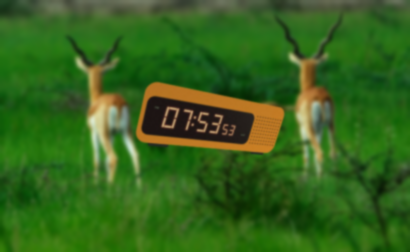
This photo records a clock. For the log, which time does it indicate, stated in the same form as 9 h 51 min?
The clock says 7 h 53 min
